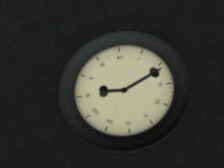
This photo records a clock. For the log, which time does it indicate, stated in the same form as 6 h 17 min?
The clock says 9 h 11 min
